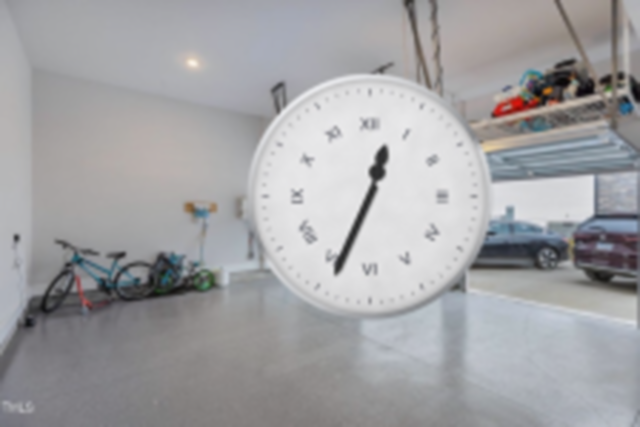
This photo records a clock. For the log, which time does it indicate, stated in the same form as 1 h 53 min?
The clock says 12 h 34 min
